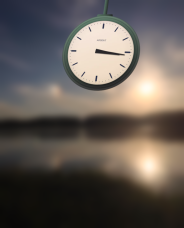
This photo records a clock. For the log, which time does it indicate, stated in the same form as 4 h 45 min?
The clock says 3 h 16 min
